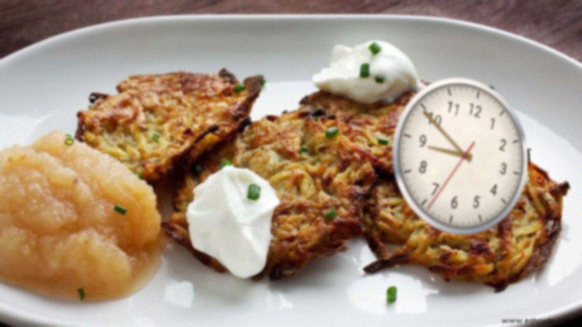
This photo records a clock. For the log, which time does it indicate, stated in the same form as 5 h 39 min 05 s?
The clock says 8 h 49 min 34 s
